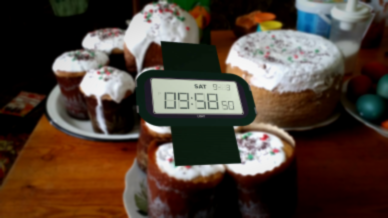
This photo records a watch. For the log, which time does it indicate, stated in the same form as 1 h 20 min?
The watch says 9 h 58 min
